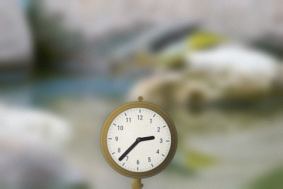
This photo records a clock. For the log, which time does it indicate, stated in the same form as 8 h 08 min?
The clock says 2 h 37 min
